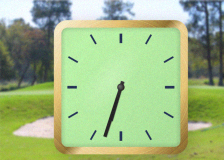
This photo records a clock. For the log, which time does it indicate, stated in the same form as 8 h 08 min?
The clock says 6 h 33 min
